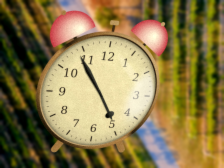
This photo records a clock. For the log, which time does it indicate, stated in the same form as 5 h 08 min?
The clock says 4 h 54 min
